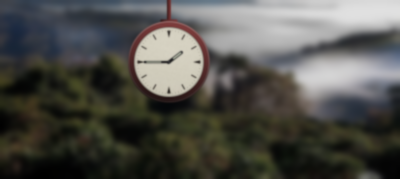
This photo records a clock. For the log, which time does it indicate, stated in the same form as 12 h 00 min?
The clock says 1 h 45 min
